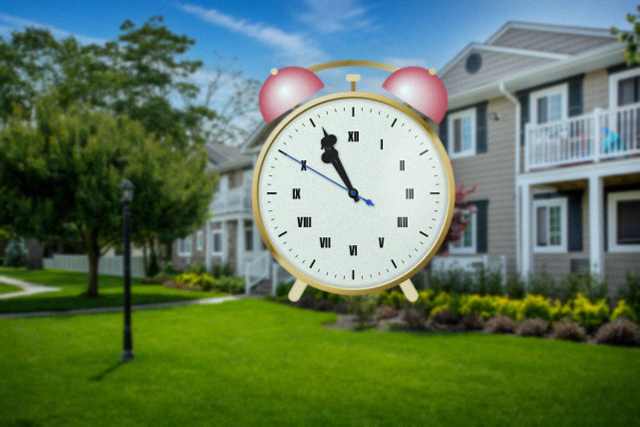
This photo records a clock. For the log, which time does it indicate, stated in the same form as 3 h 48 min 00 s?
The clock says 10 h 55 min 50 s
